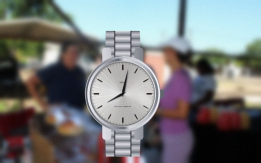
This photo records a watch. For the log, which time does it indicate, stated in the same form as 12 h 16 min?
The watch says 8 h 02 min
